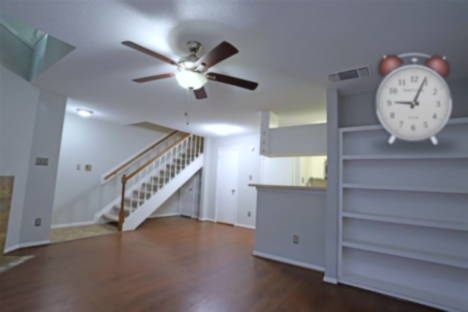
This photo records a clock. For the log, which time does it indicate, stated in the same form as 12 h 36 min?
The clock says 9 h 04 min
